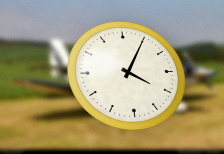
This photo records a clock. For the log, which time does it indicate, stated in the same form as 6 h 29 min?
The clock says 4 h 05 min
